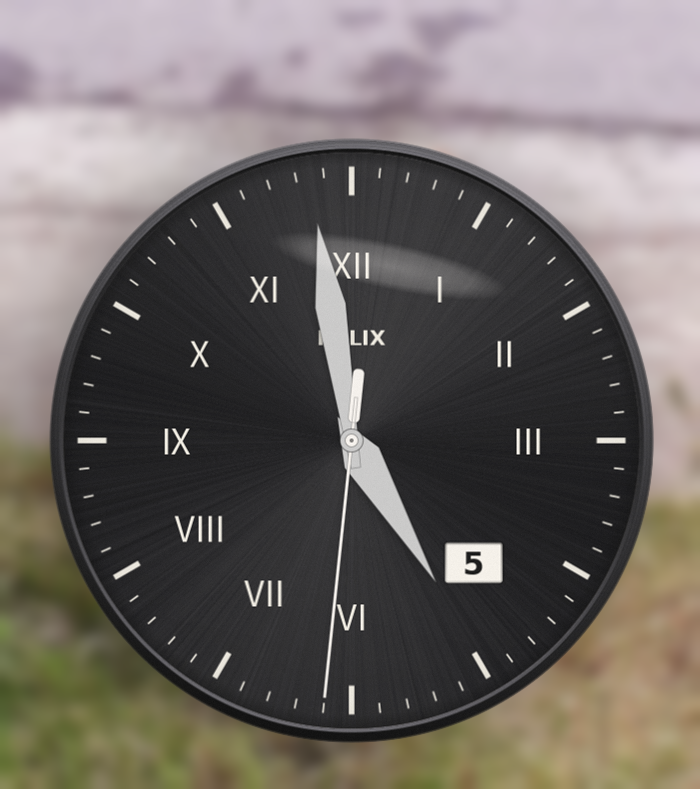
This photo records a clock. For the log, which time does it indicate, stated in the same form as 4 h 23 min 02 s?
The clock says 4 h 58 min 31 s
